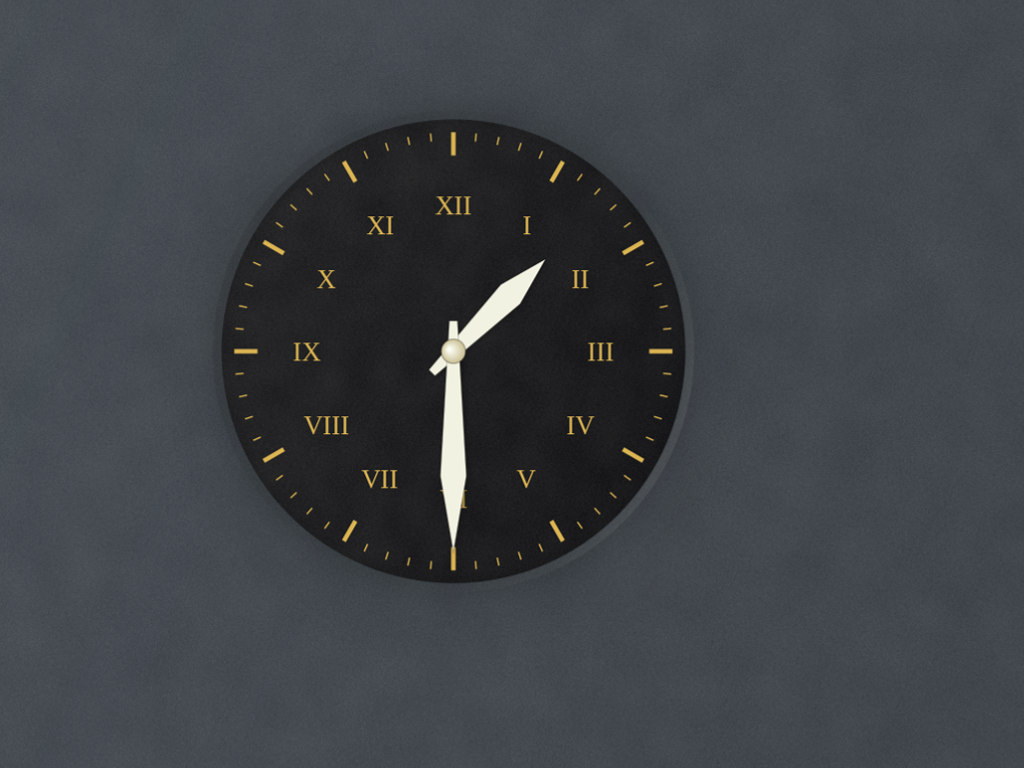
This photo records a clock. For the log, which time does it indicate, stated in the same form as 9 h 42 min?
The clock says 1 h 30 min
